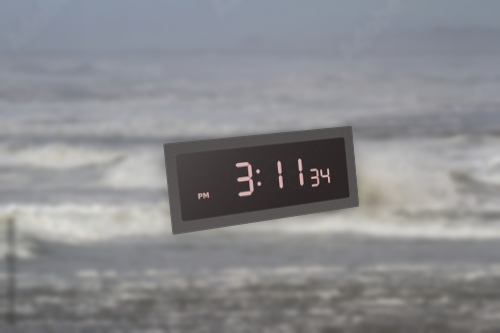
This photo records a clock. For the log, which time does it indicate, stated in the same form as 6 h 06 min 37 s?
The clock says 3 h 11 min 34 s
